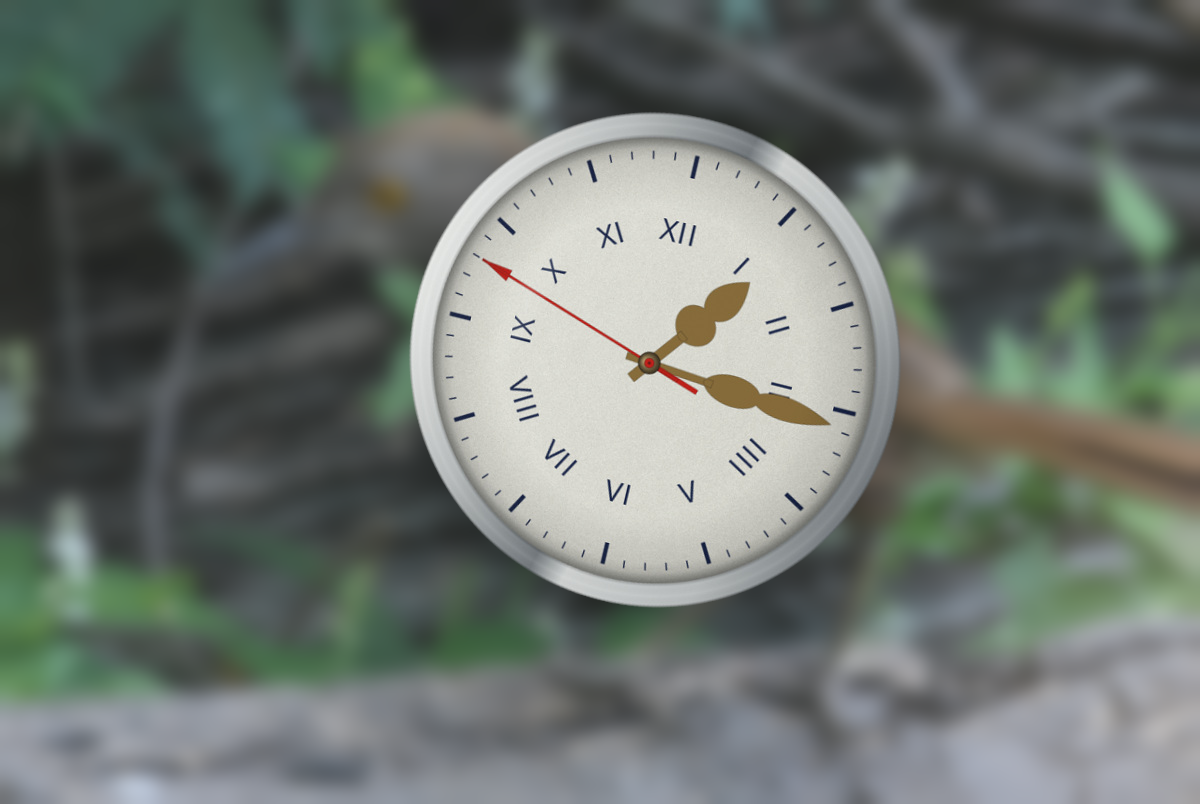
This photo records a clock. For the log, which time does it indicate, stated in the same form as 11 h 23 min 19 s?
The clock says 1 h 15 min 48 s
